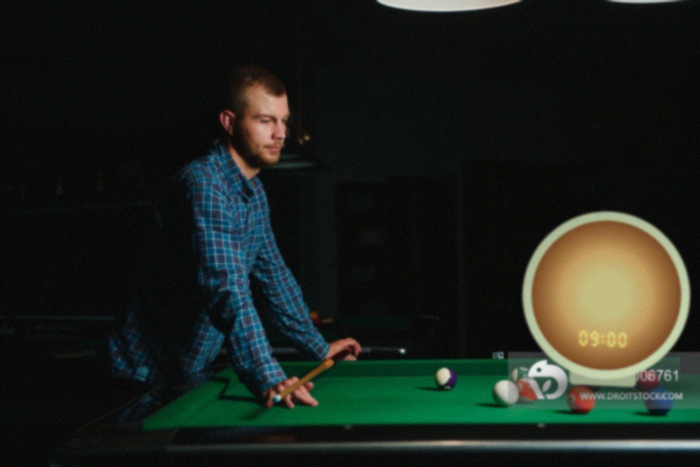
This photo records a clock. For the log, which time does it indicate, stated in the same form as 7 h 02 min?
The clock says 9 h 00 min
